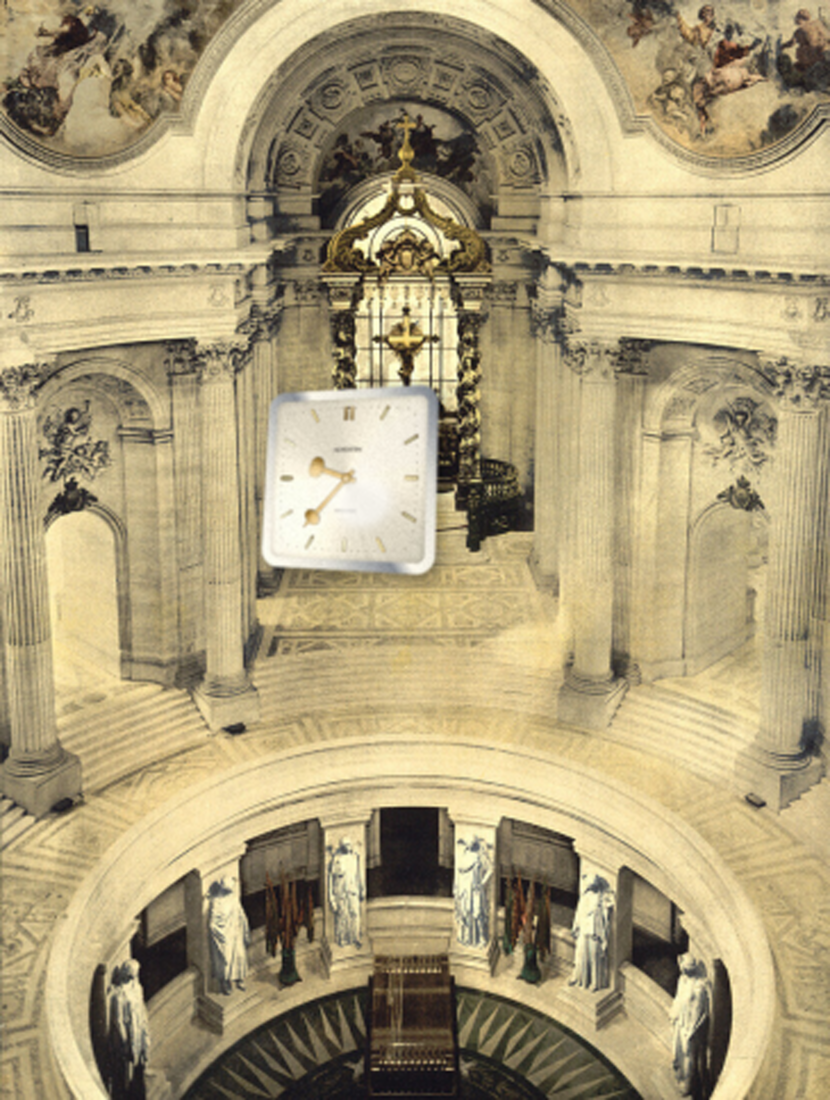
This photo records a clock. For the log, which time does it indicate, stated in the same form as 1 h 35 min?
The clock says 9 h 37 min
